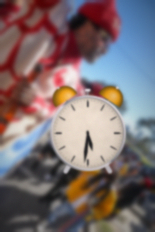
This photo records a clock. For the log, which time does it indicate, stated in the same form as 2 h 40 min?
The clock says 5 h 31 min
